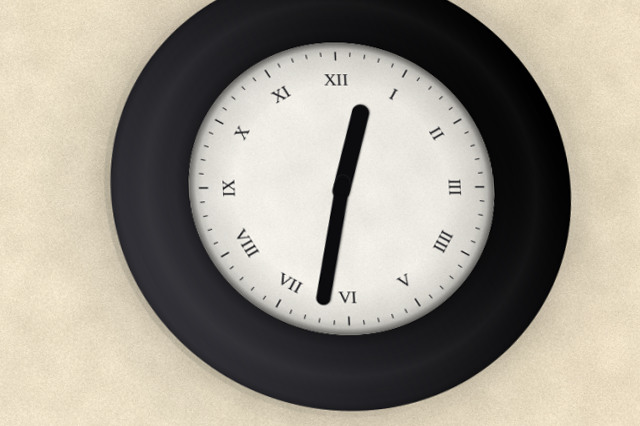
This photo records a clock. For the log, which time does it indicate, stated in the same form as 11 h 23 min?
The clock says 12 h 32 min
